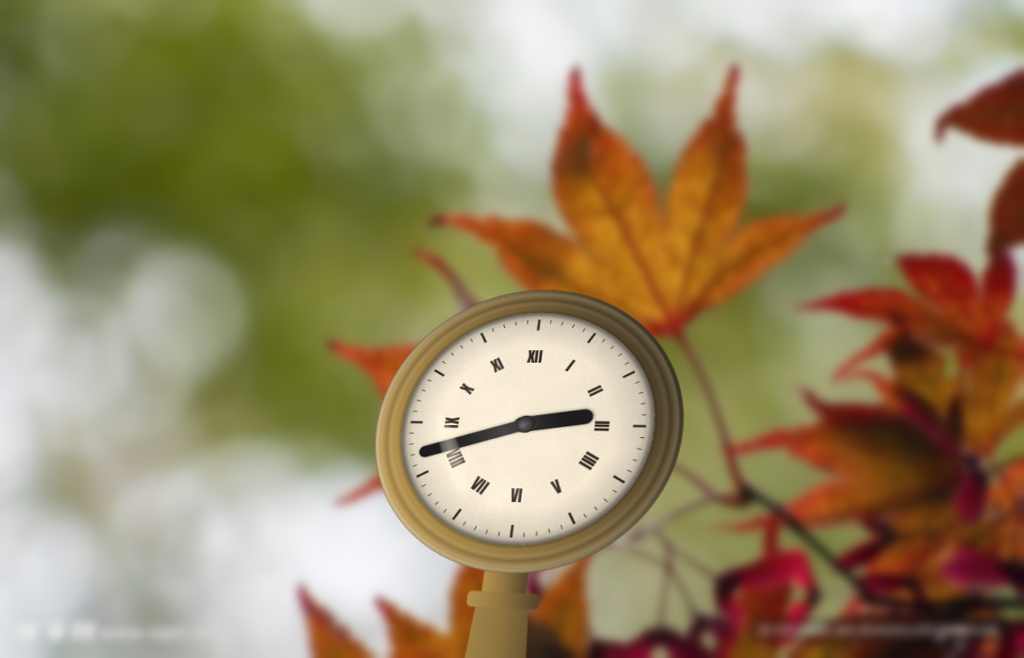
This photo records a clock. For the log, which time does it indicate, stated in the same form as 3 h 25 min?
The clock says 2 h 42 min
